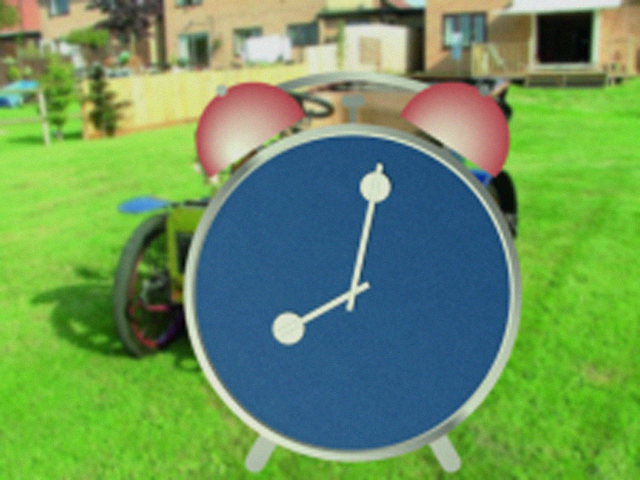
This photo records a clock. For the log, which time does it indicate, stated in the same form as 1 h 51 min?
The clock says 8 h 02 min
